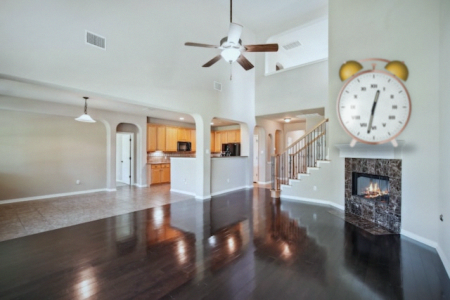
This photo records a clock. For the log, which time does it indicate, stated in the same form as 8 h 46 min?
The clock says 12 h 32 min
